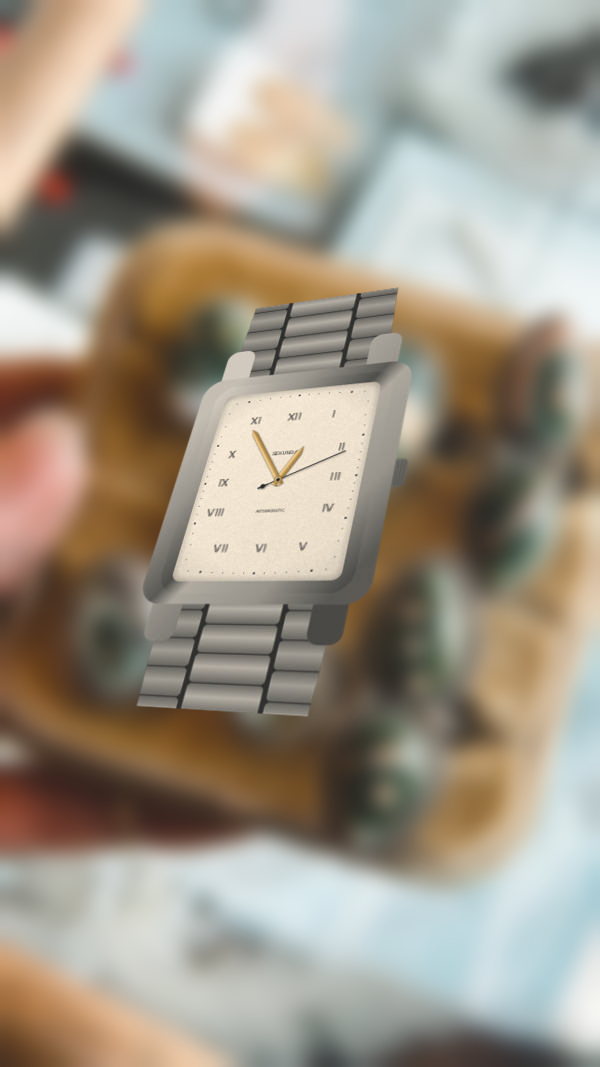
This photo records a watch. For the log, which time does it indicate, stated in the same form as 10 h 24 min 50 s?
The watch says 12 h 54 min 11 s
